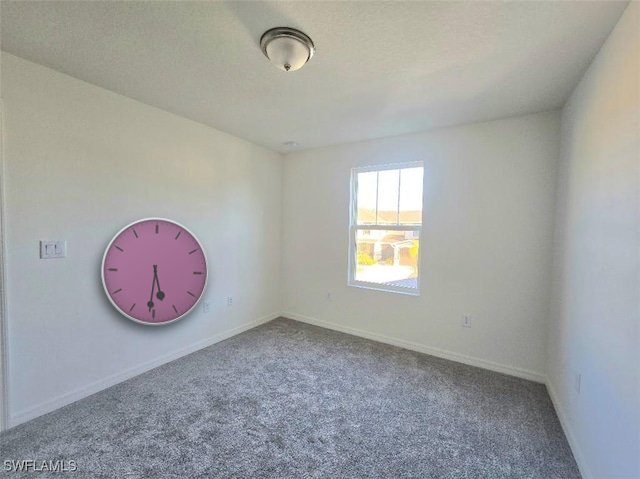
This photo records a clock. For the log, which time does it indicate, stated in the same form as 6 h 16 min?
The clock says 5 h 31 min
